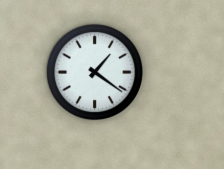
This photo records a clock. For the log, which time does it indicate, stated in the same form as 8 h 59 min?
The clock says 1 h 21 min
